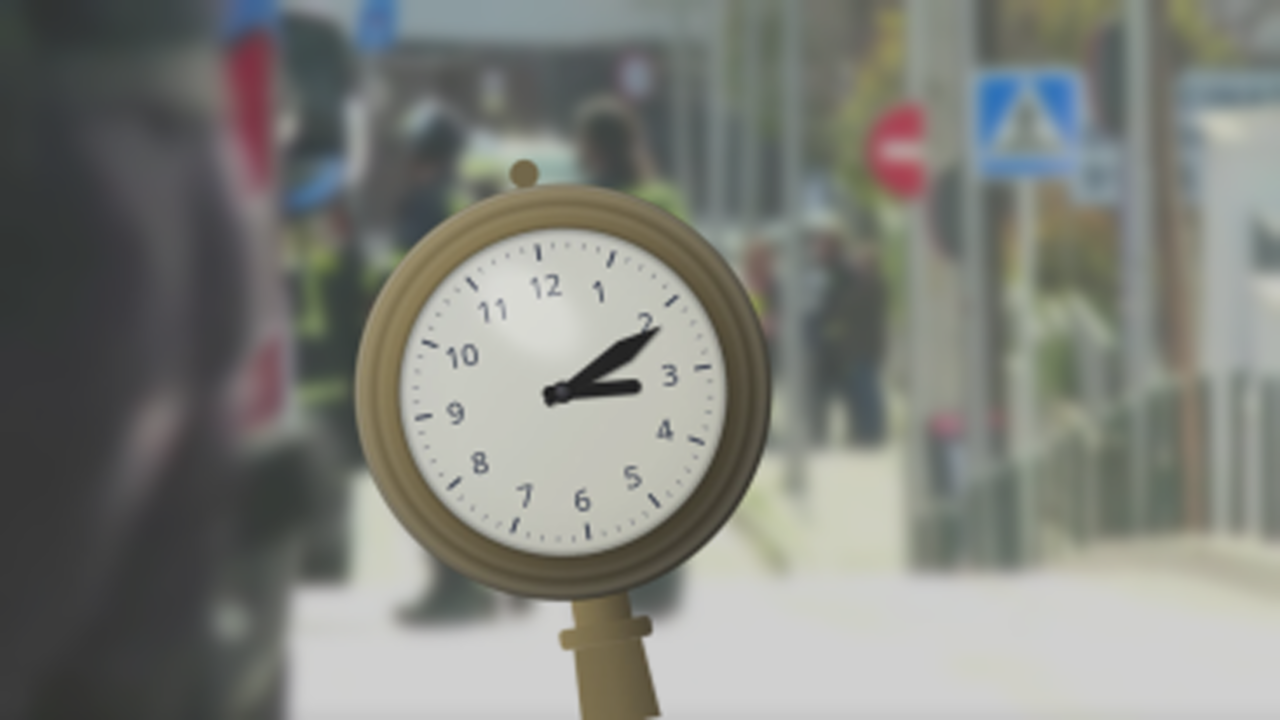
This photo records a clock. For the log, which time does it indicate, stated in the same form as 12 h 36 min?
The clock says 3 h 11 min
